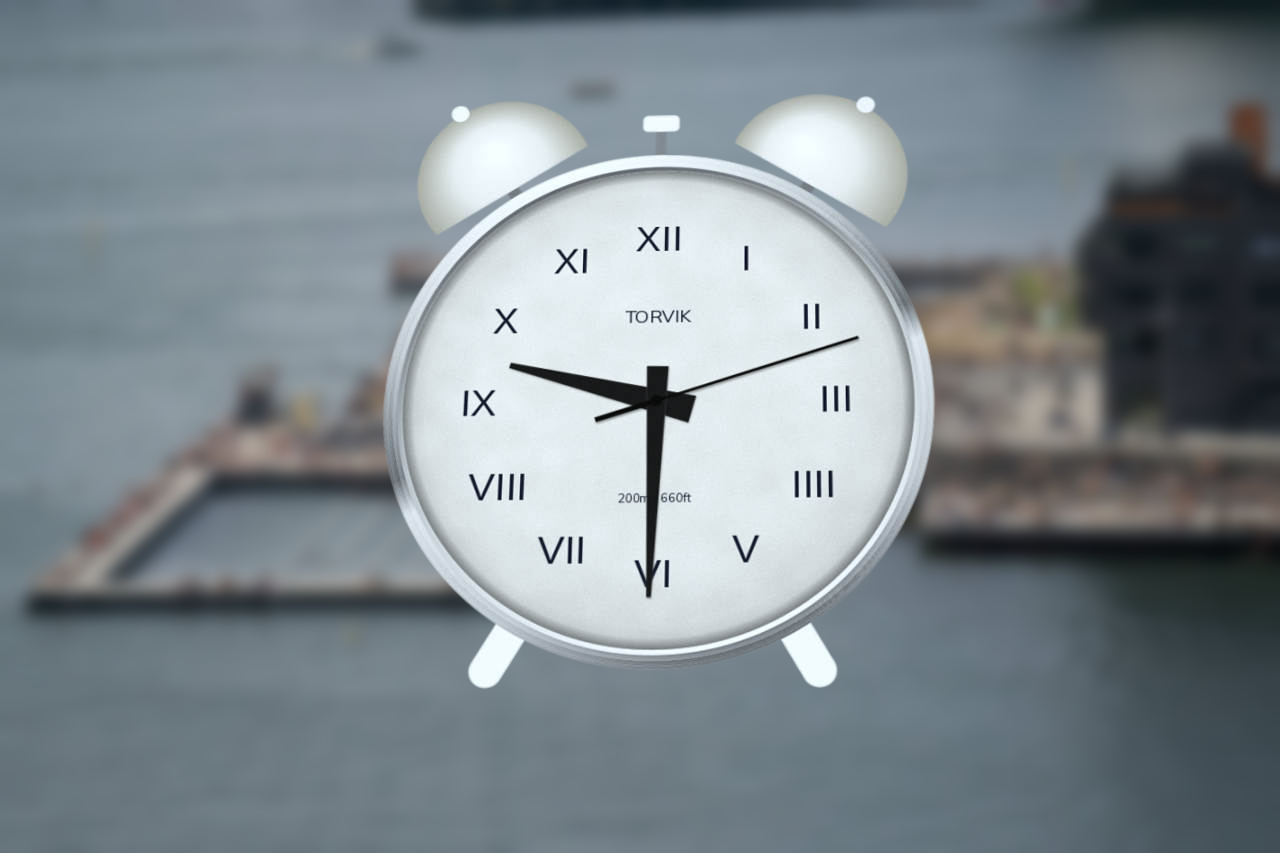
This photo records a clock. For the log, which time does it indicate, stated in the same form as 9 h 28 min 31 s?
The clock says 9 h 30 min 12 s
